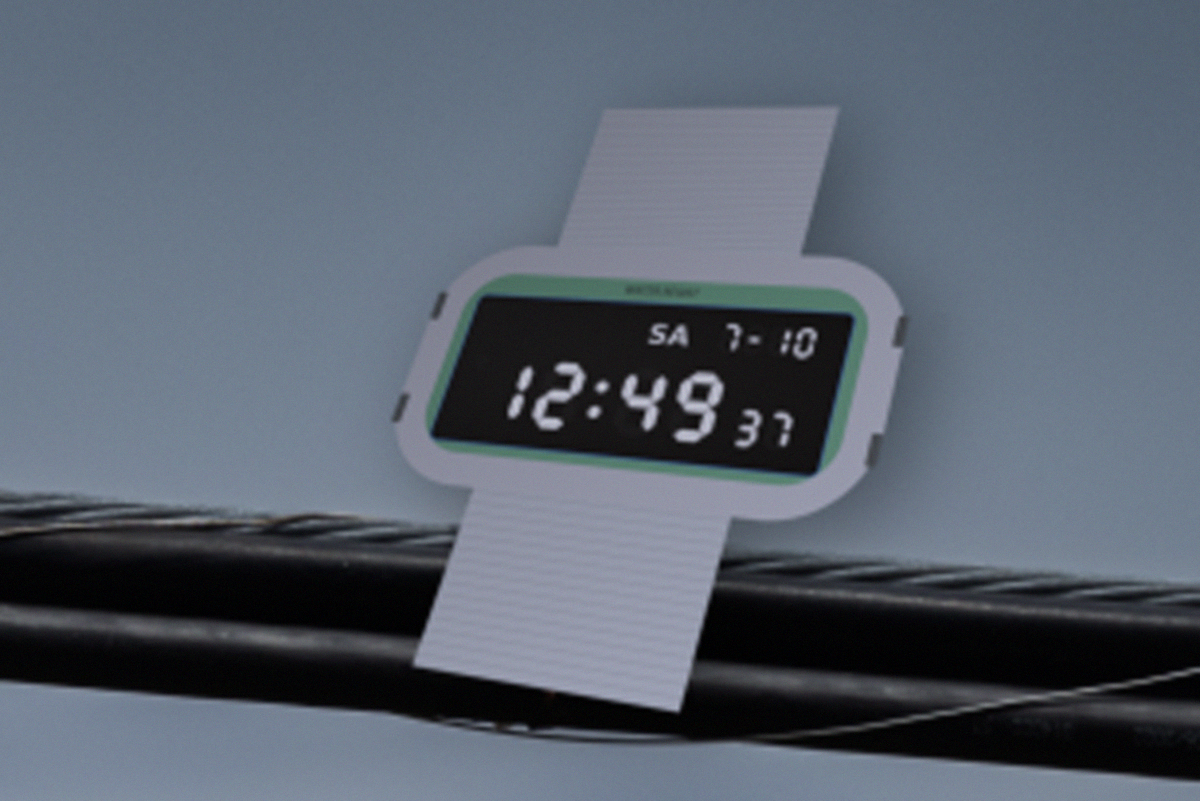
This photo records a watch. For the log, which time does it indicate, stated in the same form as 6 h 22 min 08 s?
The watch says 12 h 49 min 37 s
